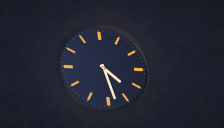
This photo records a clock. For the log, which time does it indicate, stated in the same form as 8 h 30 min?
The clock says 4 h 28 min
